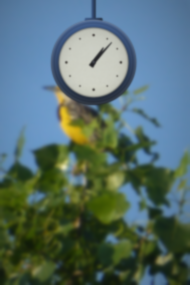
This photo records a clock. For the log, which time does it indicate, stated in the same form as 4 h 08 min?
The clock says 1 h 07 min
